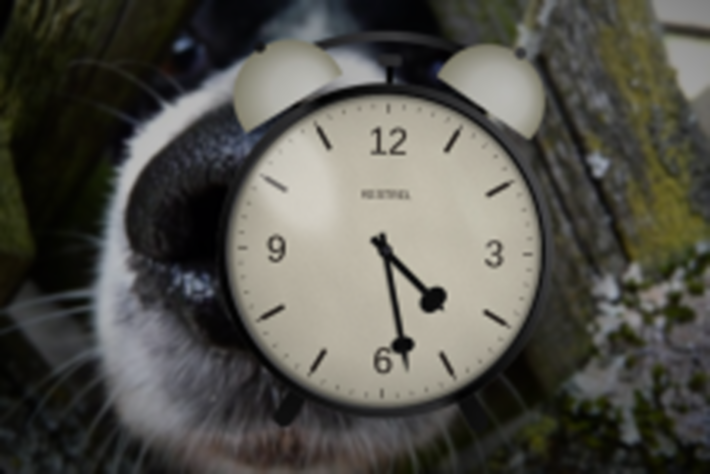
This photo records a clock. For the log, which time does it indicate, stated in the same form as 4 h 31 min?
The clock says 4 h 28 min
